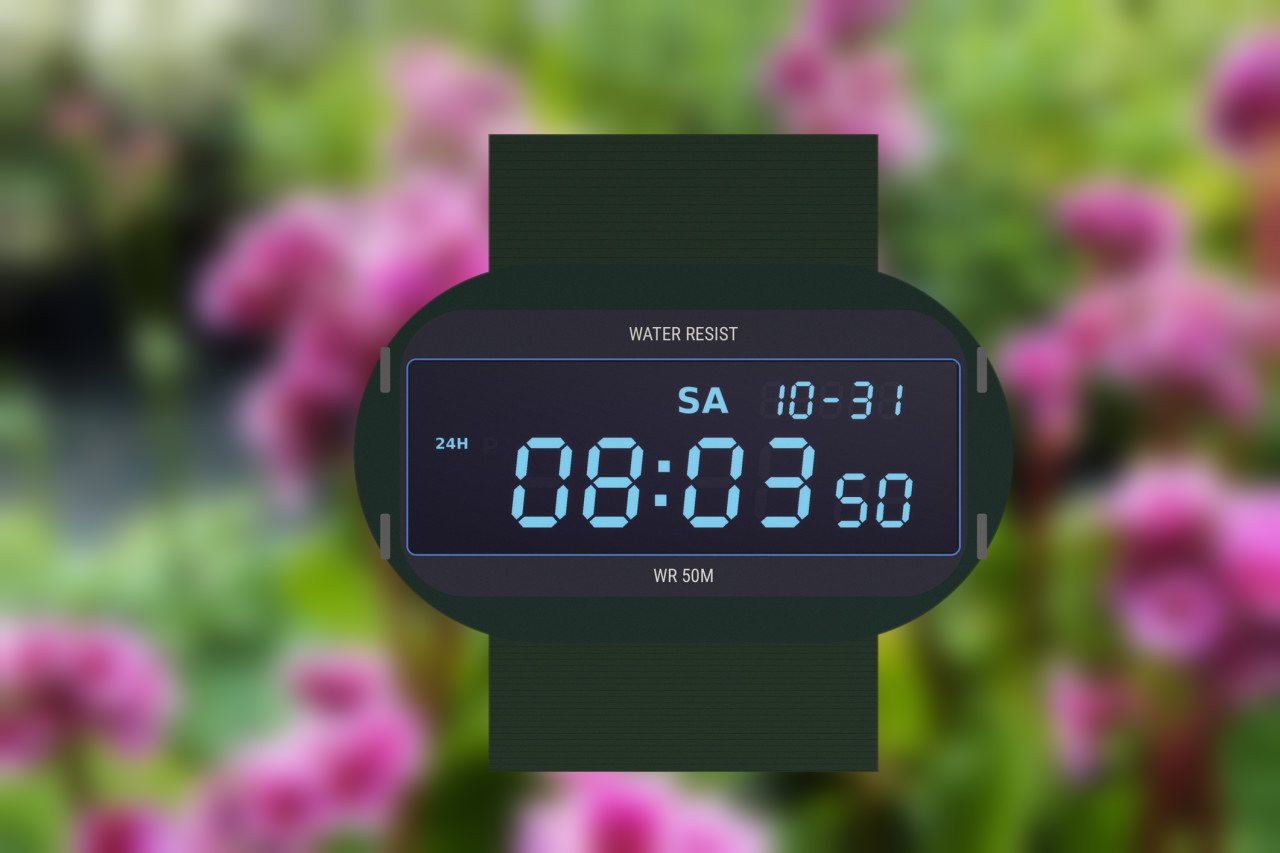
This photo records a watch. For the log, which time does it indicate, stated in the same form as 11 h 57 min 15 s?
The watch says 8 h 03 min 50 s
